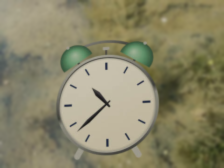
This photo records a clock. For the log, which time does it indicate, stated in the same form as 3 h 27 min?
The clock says 10 h 38 min
